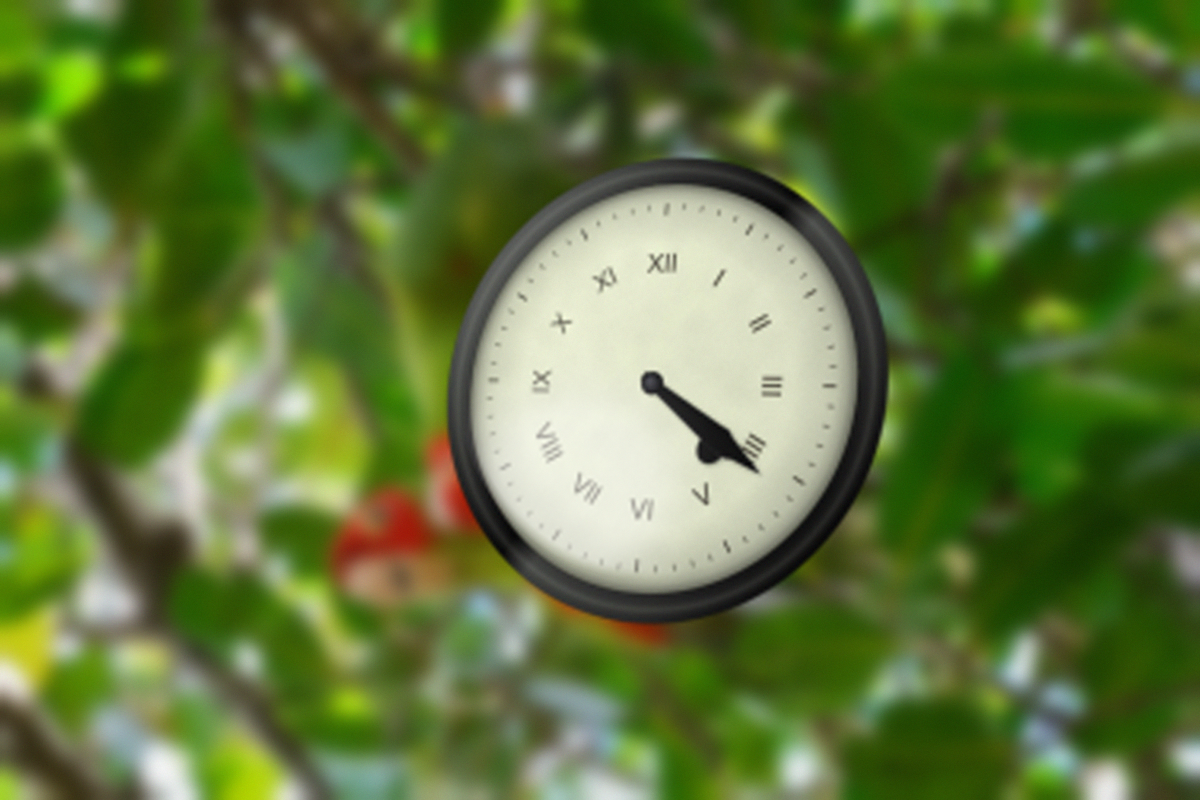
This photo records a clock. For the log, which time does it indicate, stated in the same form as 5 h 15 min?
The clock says 4 h 21 min
